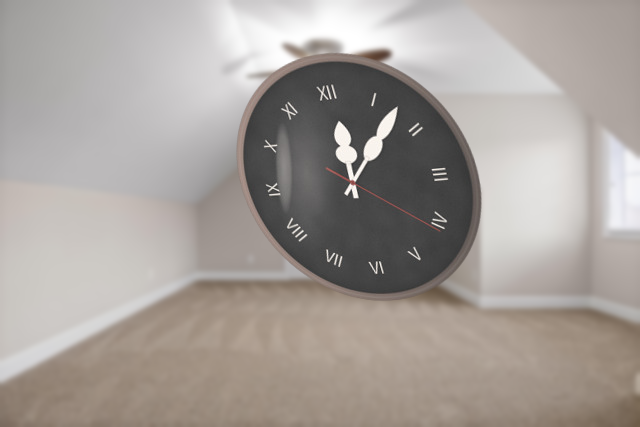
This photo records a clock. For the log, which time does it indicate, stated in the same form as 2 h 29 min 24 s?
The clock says 12 h 07 min 21 s
